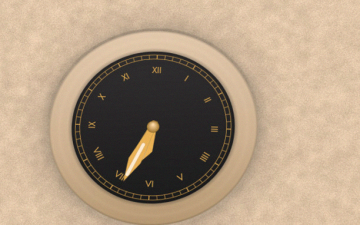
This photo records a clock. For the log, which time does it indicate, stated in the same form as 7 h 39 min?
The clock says 6 h 34 min
